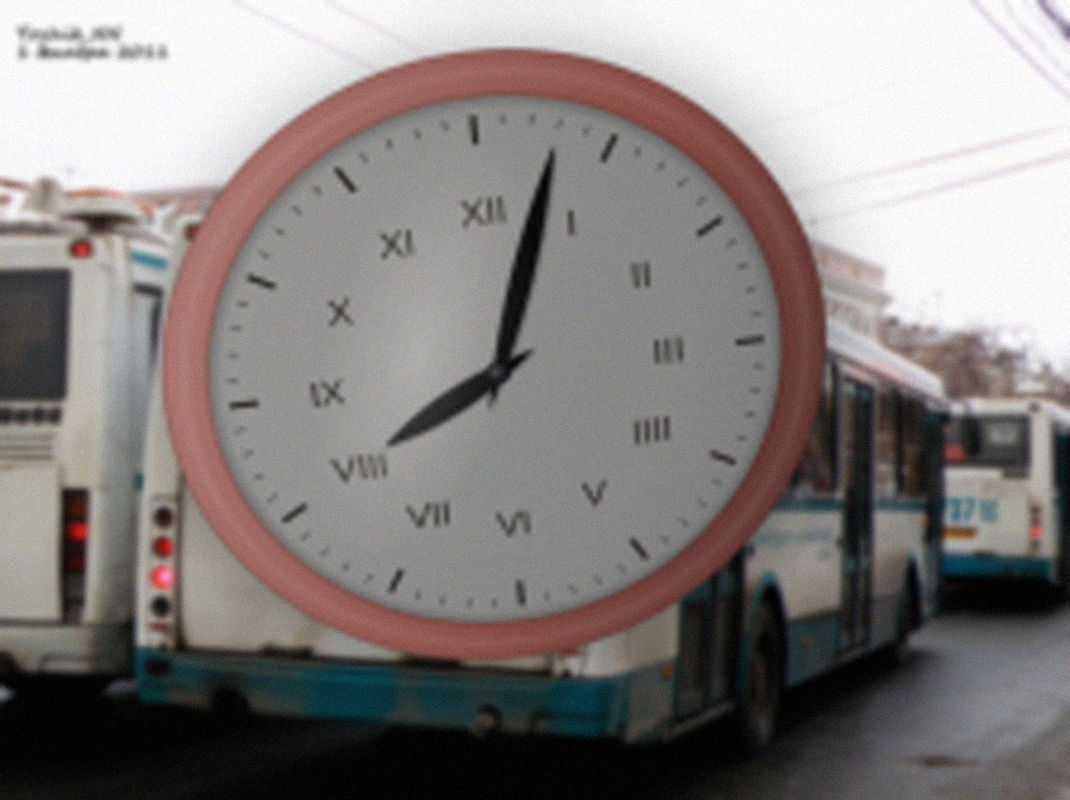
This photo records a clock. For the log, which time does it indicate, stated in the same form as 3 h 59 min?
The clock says 8 h 03 min
